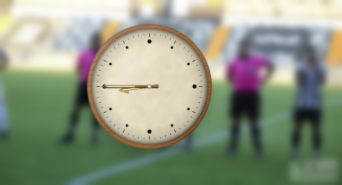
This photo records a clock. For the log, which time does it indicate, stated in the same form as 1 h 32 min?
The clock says 8 h 45 min
